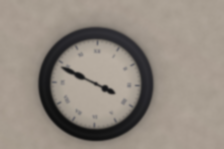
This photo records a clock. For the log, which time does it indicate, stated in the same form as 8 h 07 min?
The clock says 3 h 49 min
